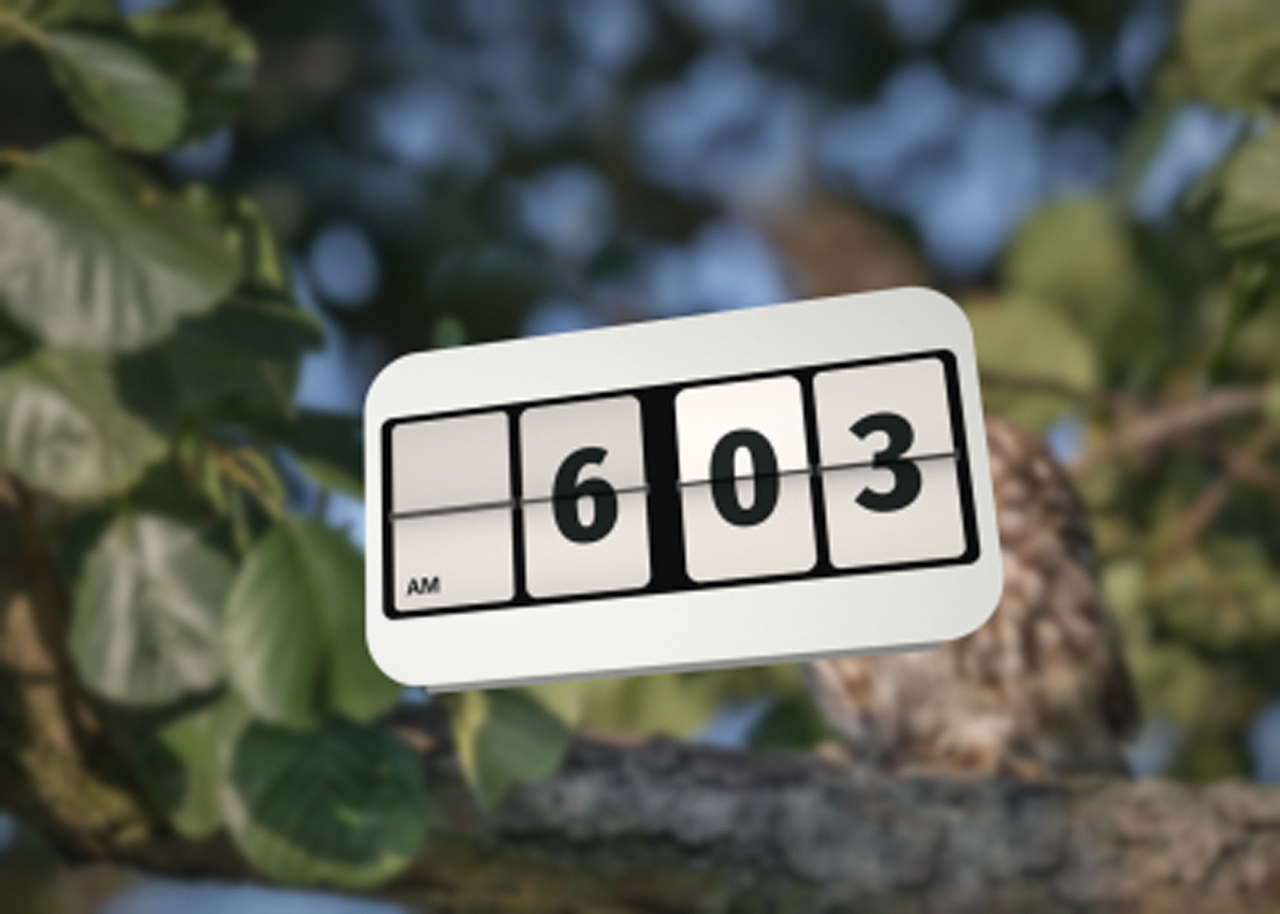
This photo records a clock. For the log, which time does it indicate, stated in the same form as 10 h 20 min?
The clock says 6 h 03 min
